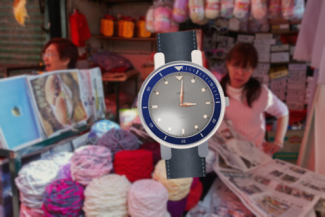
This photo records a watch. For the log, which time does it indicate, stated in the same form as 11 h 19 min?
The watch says 3 h 01 min
